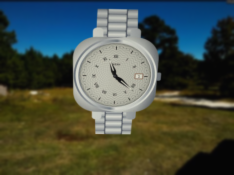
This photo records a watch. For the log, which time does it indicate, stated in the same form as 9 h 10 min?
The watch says 11 h 22 min
